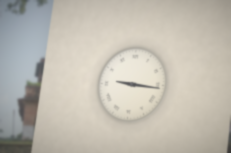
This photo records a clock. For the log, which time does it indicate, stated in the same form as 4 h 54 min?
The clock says 9 h 16 min
